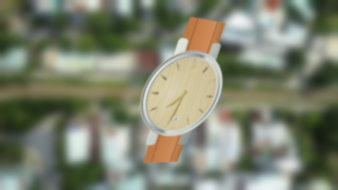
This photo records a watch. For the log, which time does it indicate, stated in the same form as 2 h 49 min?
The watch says 7 h 32 min
